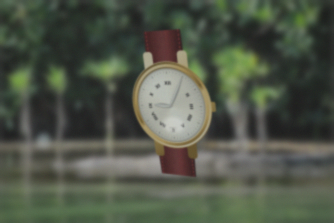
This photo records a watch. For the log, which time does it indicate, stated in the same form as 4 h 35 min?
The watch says 9 h 05 min
